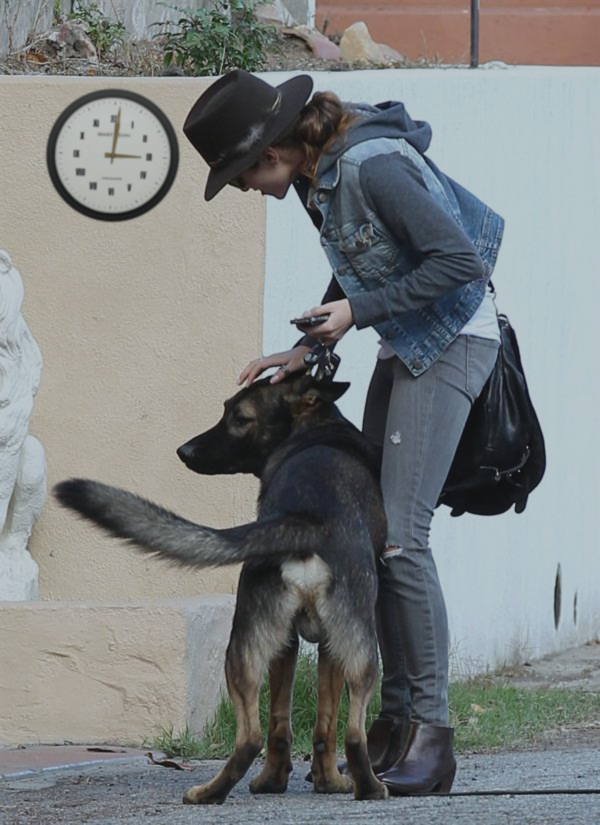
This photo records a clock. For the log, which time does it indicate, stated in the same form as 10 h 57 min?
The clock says 3 h 01 min
